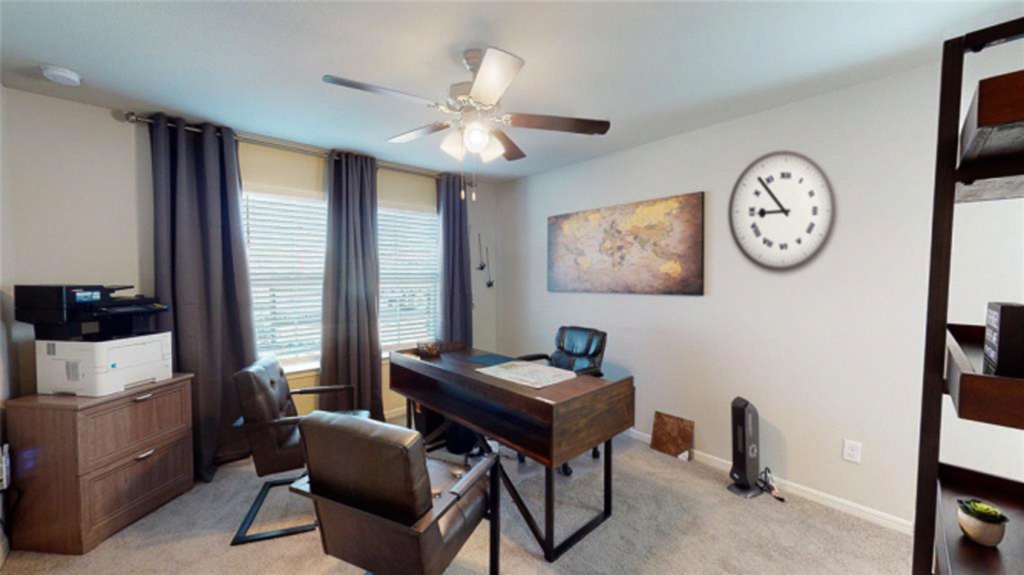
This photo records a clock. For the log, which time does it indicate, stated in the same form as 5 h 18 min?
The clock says 8 h 53 min
